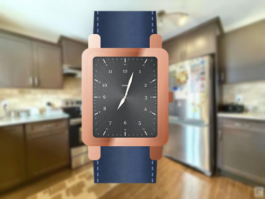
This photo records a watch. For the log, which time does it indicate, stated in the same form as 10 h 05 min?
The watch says 7 h 03 min
